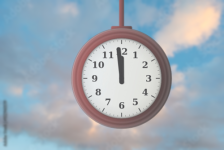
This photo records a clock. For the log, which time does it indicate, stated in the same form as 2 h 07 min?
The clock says 11 h 59 min
